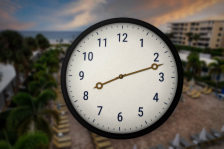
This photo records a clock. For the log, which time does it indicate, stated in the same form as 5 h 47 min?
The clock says 8 h 12 min
